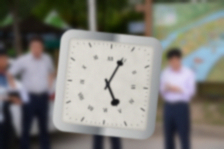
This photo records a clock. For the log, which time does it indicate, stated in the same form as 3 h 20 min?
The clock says 5 h 04 min
